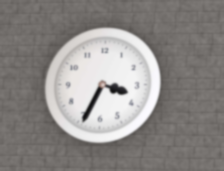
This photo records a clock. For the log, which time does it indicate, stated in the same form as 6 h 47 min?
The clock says 3 h 34 min
